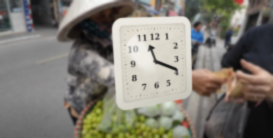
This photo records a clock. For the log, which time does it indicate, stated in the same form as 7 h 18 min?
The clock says 11 h 19 min
